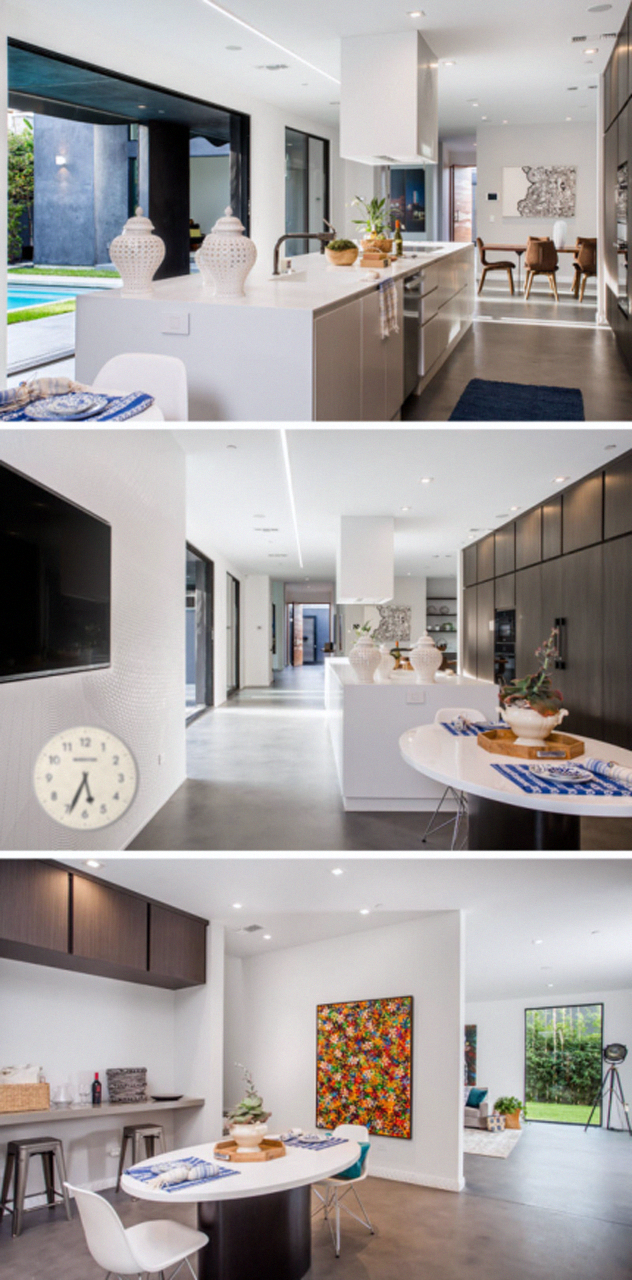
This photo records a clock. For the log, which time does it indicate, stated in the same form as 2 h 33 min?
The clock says 5 h 34 min
